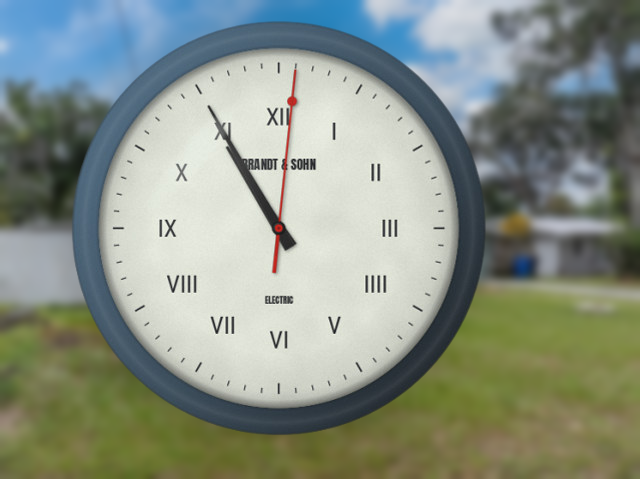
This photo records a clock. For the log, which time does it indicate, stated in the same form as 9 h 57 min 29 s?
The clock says 10 h 55 min 01 s
